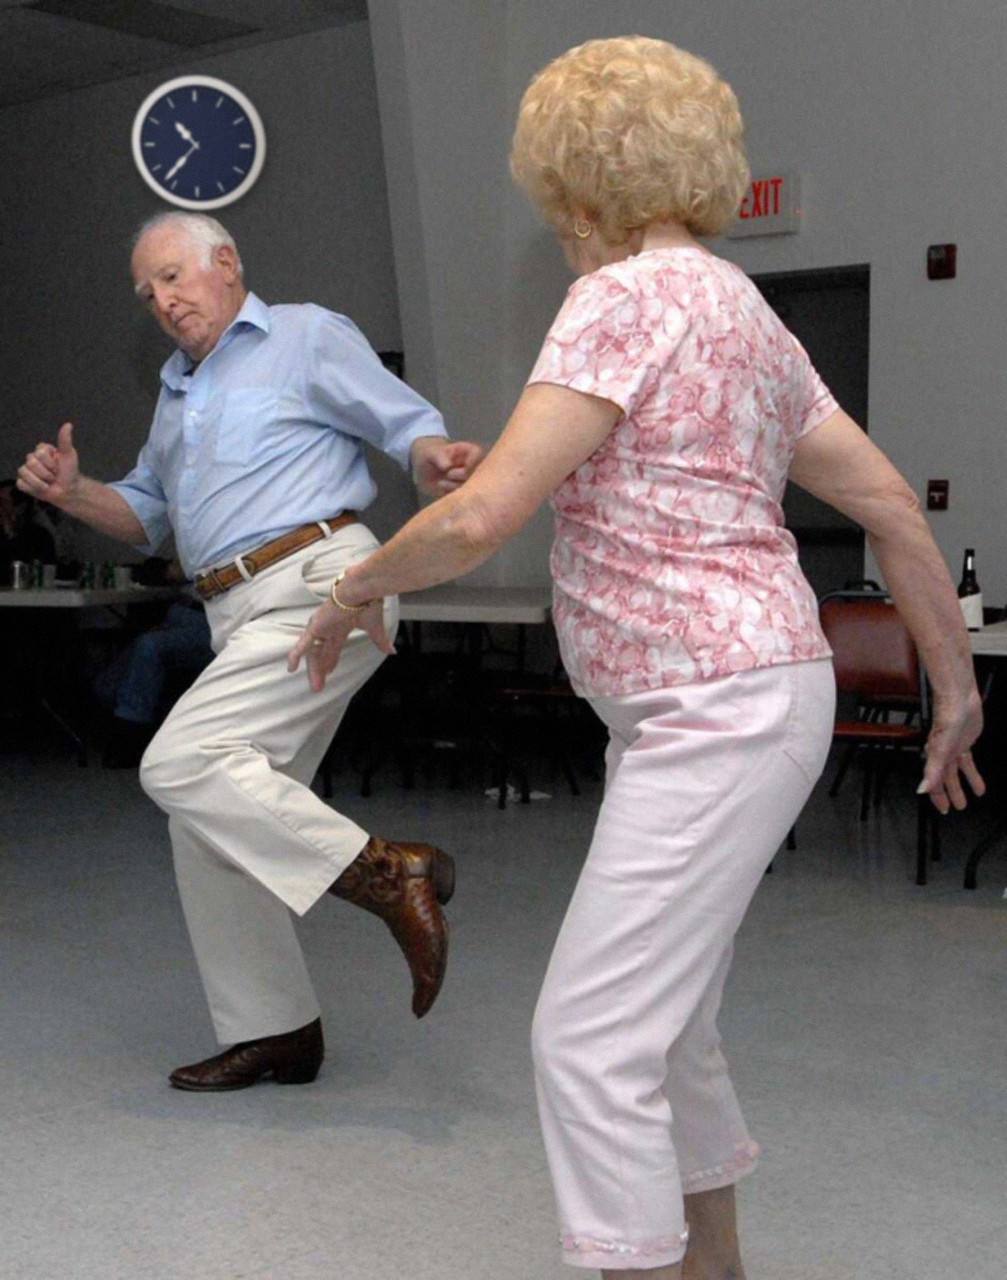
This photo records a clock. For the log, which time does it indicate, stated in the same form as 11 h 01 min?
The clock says 10 h 37 min
